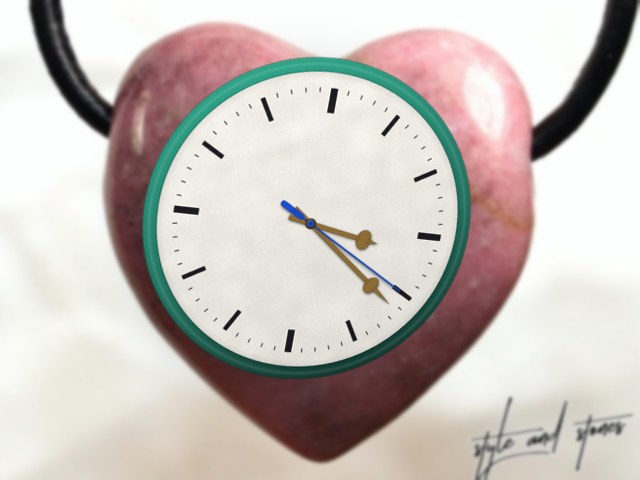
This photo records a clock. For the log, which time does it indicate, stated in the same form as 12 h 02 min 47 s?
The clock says 3 h 21 min 20 s
